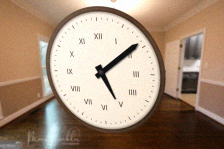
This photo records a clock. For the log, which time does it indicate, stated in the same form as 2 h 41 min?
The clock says 5 h 09 min
